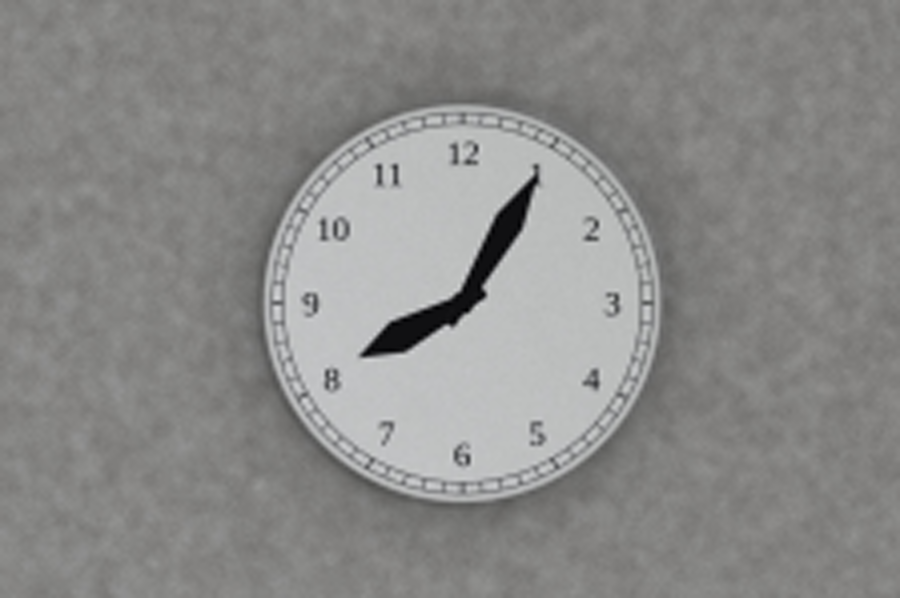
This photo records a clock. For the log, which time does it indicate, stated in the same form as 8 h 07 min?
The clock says 8 h 05 min
